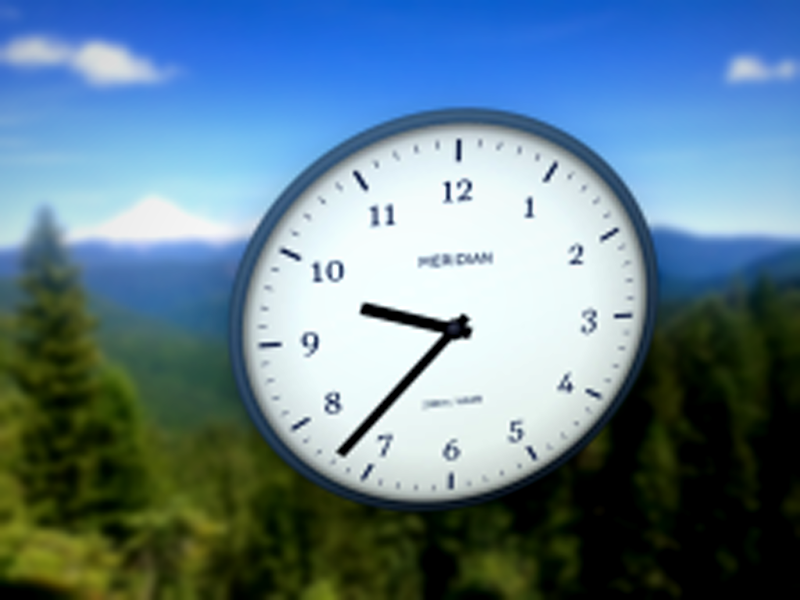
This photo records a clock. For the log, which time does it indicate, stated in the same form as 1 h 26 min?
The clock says 9 h 37 min
